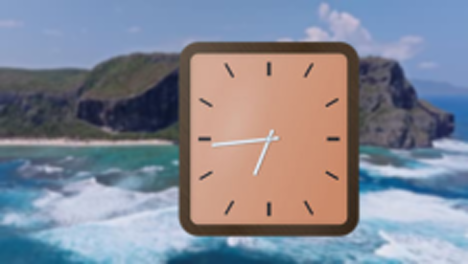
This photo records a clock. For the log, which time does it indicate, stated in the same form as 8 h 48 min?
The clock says 6 h 44 min
